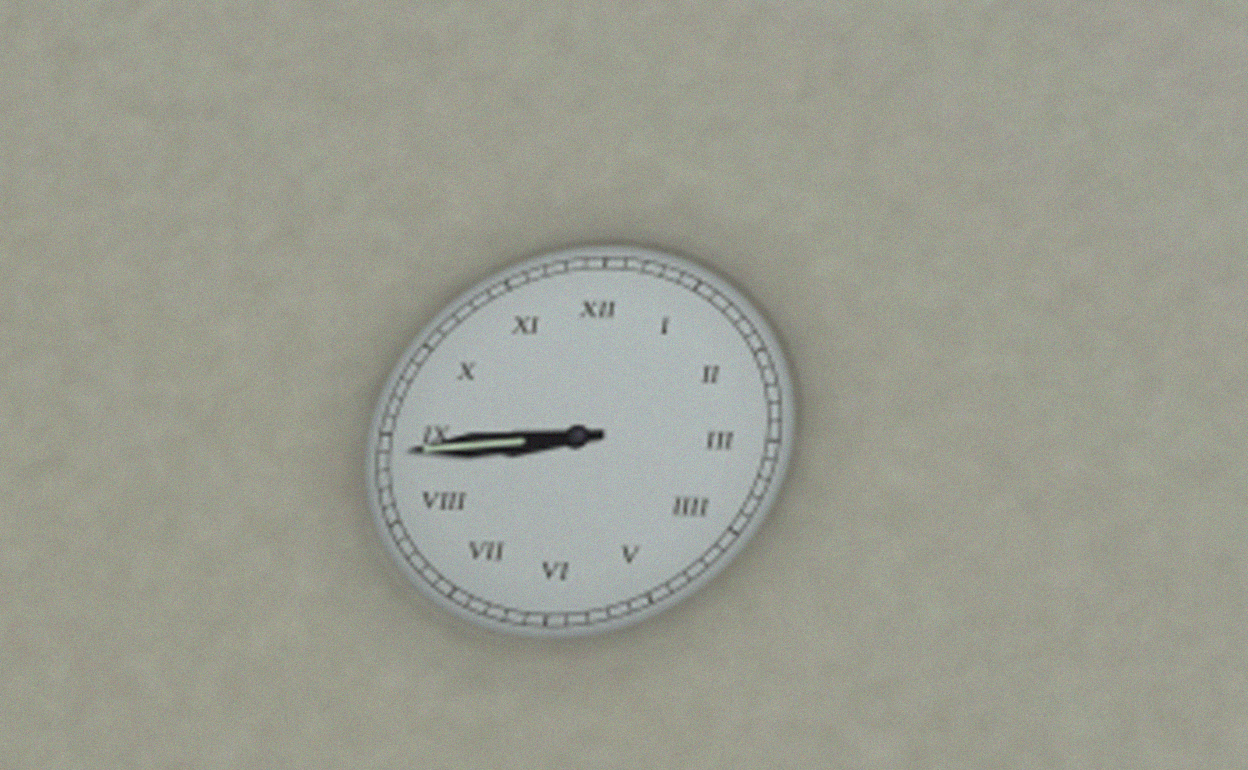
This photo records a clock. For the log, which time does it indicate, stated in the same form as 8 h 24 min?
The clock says 8 h 44 min
